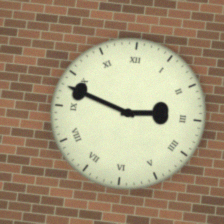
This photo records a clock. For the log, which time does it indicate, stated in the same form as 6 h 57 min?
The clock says 2 h 48 min
